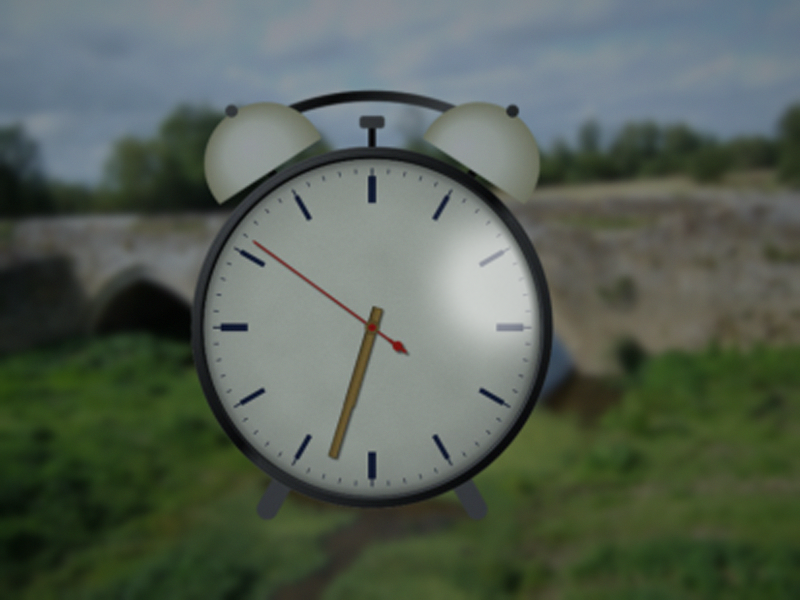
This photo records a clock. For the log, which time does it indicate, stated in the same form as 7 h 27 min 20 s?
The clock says 6 h 32 min 51 s
